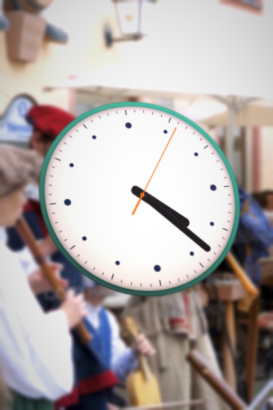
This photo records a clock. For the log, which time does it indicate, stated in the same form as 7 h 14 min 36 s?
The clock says 4 h 23 min 06 s
